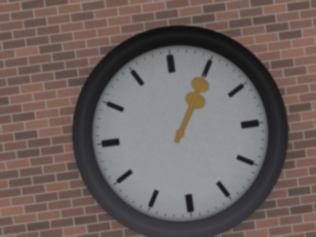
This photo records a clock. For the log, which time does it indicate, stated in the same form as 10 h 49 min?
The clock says 1 h 05 min
